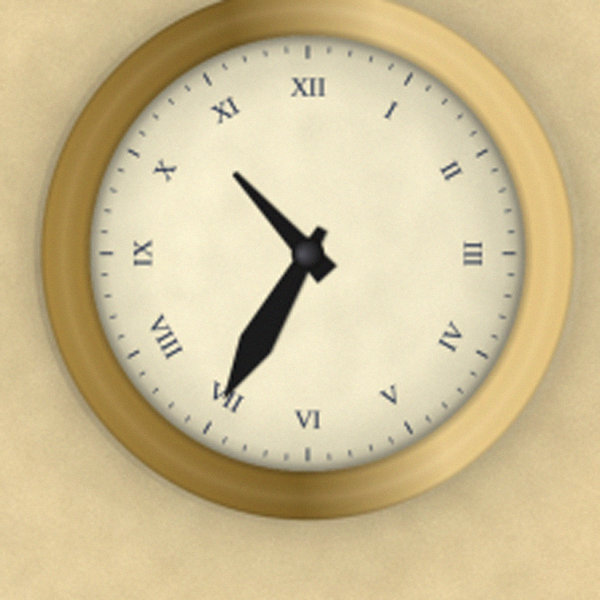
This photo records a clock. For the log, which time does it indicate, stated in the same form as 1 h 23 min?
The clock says 10 h 35 min
